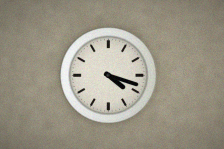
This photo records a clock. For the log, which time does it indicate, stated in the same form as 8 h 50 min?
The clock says 4 h 18 min
